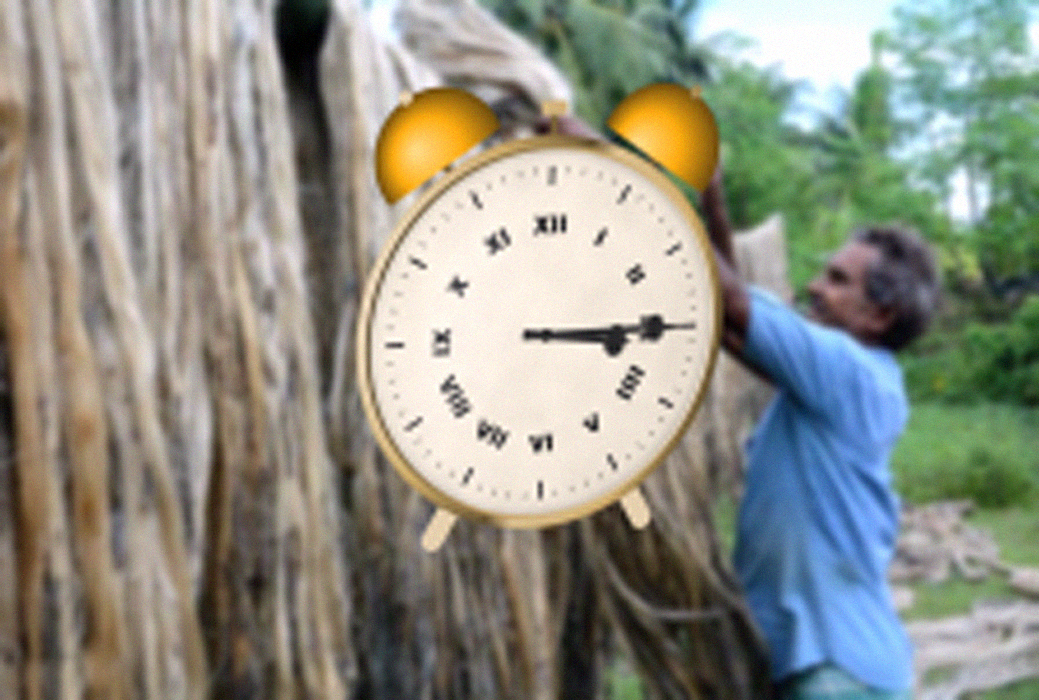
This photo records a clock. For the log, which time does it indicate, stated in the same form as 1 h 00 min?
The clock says 3 h 15 min
